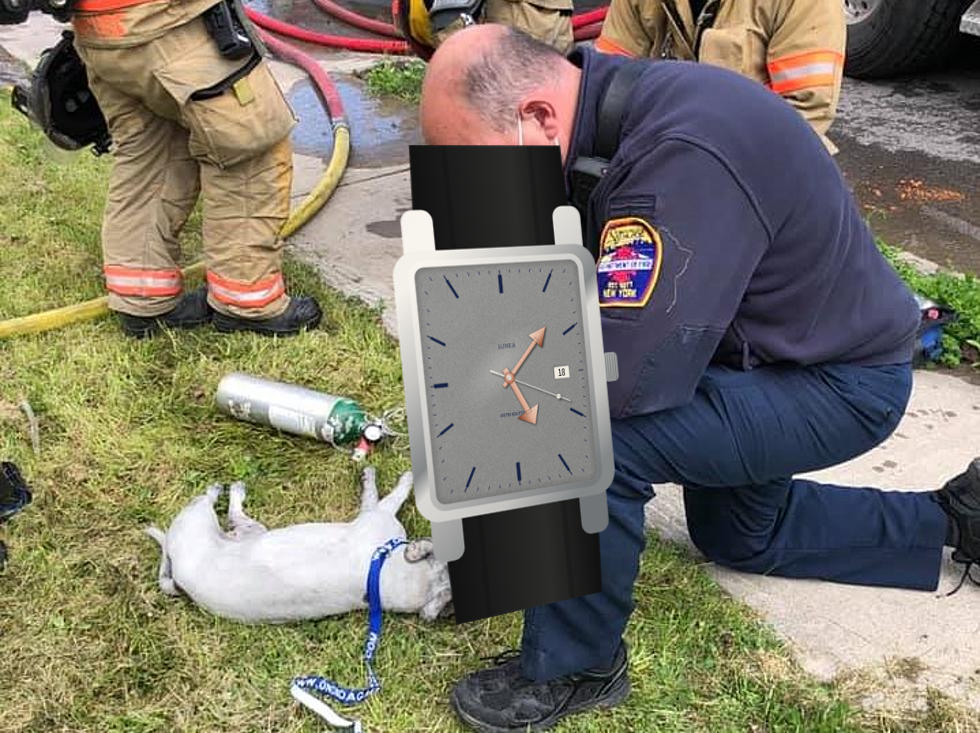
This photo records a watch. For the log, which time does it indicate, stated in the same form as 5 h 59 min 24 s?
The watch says 5 h 07 min 19 s
